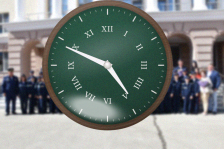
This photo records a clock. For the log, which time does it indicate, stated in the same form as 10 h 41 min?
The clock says 4 h 49 min
